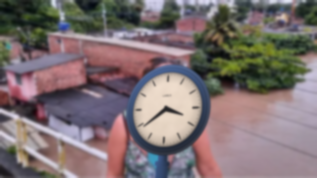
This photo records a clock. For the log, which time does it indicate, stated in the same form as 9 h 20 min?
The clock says 3 h 39 min
